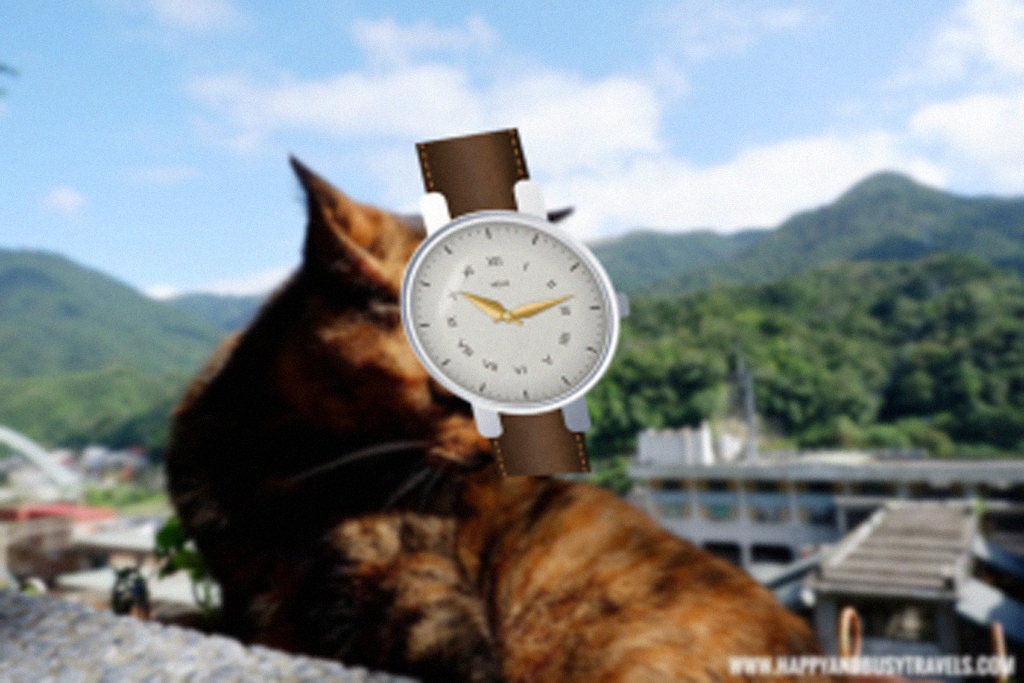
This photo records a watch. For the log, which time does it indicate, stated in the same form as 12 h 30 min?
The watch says 10 h 13 min
